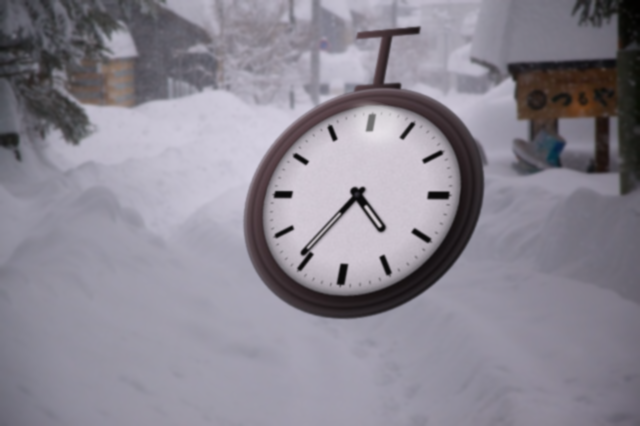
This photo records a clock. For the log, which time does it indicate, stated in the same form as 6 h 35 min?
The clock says 4 h 36 min
